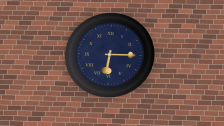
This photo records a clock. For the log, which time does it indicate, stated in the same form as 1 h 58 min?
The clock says 6 h 15 min
